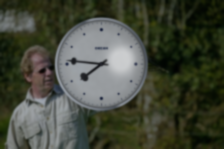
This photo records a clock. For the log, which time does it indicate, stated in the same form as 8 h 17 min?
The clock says 7 h 46 min
